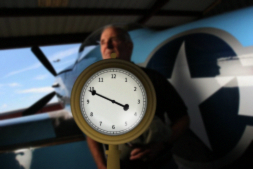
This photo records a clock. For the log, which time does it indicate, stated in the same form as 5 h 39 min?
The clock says 3 h 49 min
